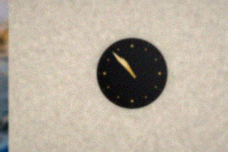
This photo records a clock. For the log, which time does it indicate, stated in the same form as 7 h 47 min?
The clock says 10 h 53 min
